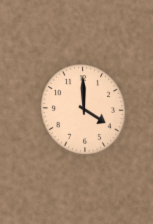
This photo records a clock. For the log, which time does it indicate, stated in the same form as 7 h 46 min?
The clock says 4 h 00 min
